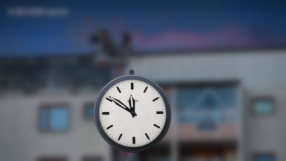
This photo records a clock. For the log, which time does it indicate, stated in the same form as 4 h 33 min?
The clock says 11 h 51 min
